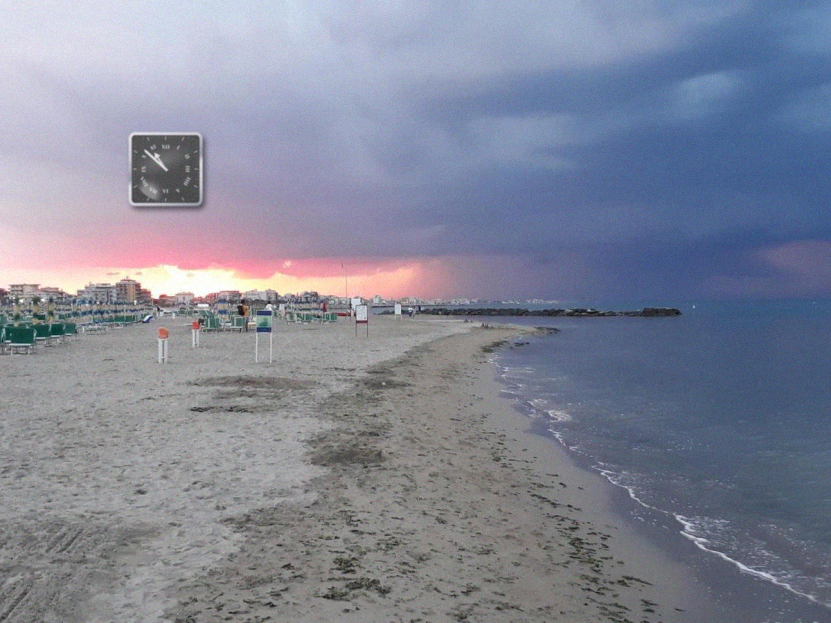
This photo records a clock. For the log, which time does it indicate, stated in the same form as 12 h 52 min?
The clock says 10 h 52 min
